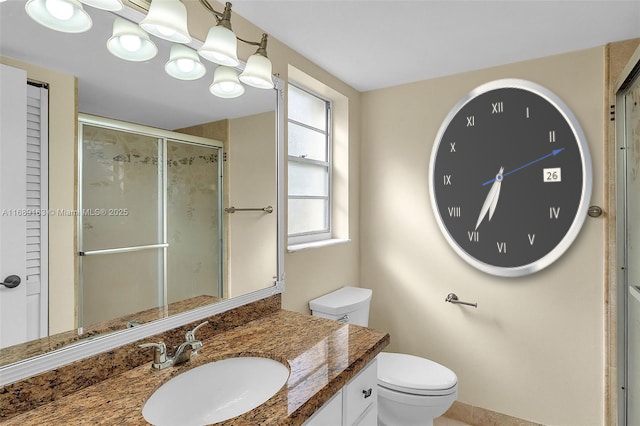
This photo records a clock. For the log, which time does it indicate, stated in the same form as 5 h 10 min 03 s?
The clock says 6 h 35 min 12 s
